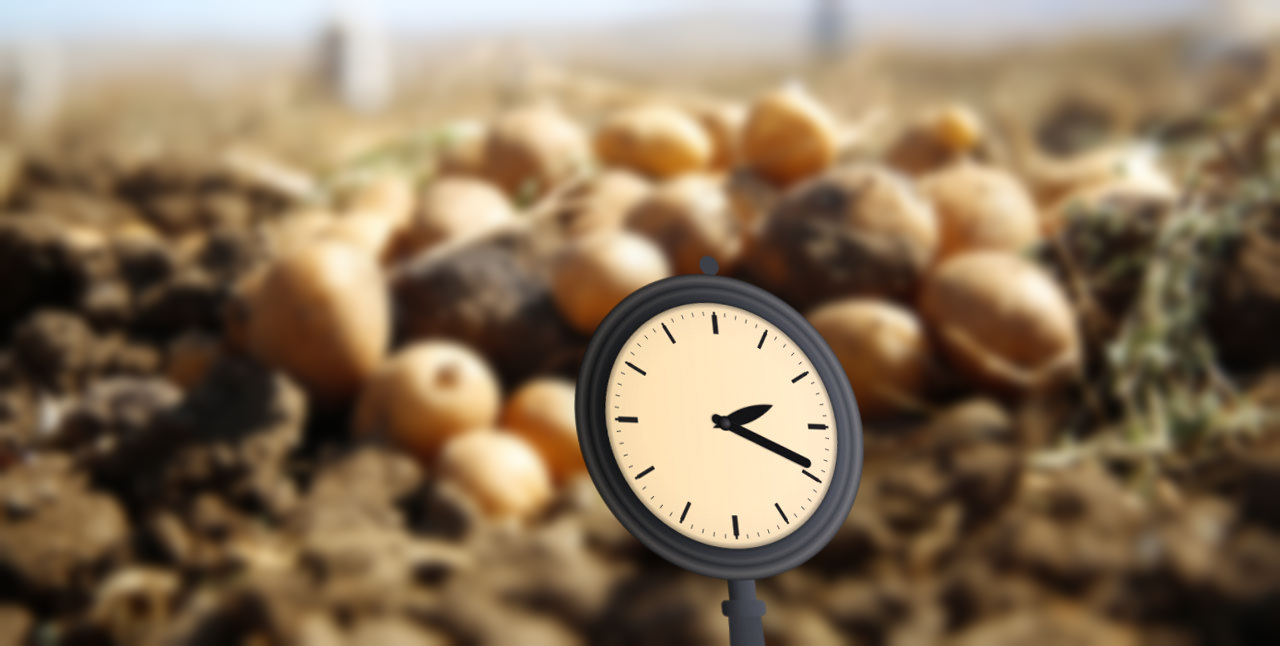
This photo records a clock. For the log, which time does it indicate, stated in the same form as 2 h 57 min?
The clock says 2 h 19 min
